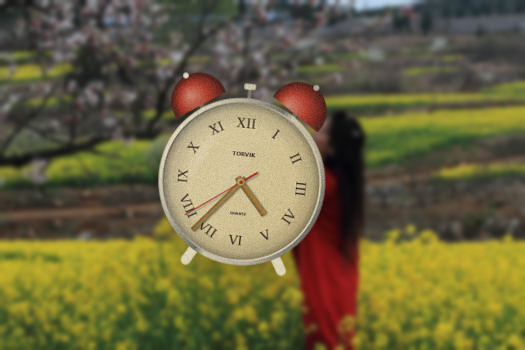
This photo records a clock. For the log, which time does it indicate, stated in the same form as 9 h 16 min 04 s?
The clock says 4 h 36 min 39 s
